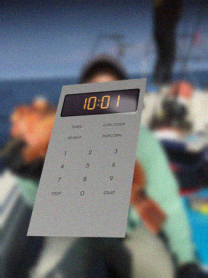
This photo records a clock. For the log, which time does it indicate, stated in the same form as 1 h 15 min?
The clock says 10 h 01 min
